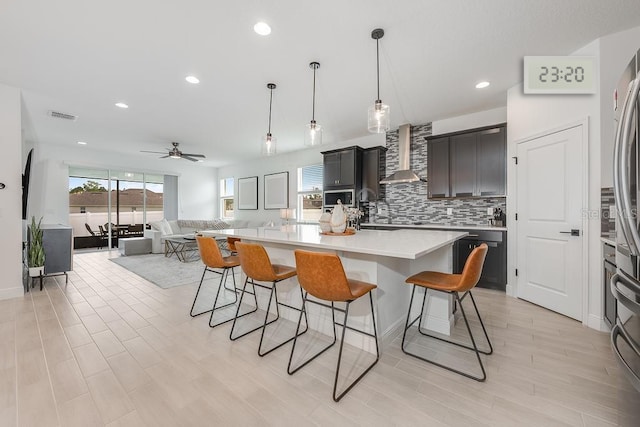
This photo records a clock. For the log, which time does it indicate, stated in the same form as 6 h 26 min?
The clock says 23 h 20 min
